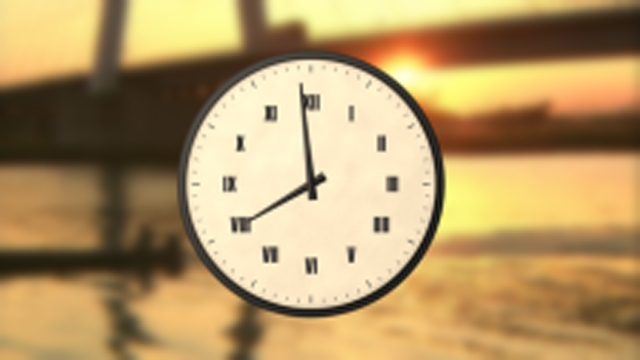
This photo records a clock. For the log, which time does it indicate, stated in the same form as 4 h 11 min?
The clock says 7 h 59 min
